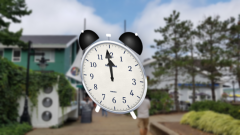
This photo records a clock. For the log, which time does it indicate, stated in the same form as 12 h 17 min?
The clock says 11 h 59 min
